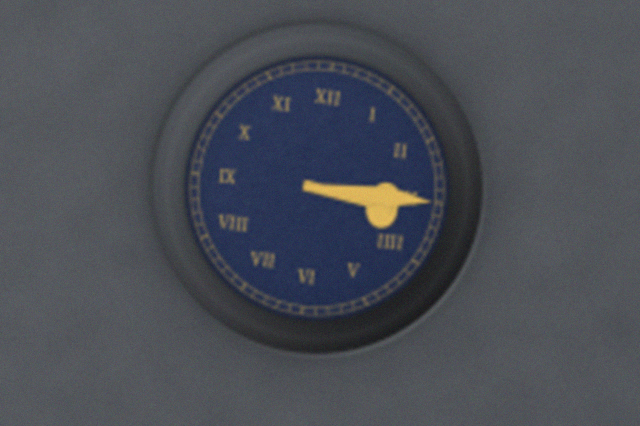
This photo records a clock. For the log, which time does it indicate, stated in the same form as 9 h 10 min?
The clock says 3 h 15 min
